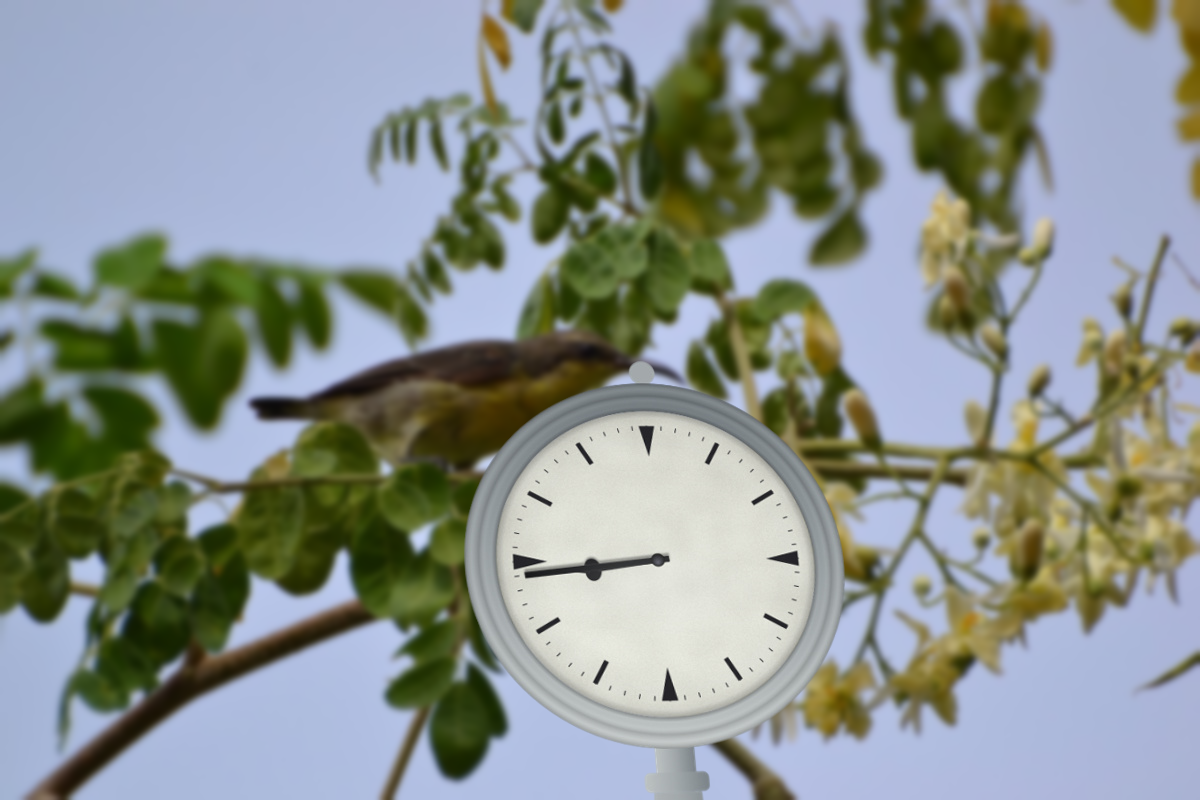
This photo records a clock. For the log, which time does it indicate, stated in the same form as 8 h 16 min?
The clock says 8 h 44 min
